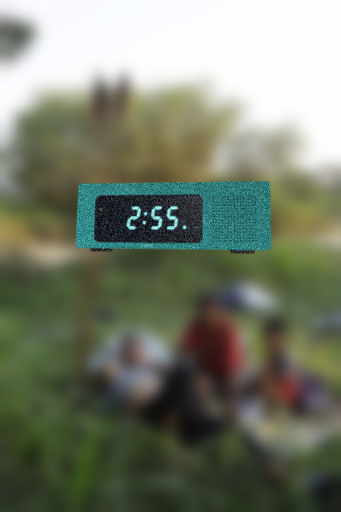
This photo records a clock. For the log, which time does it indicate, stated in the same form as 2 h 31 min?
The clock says 2 h 55 min
